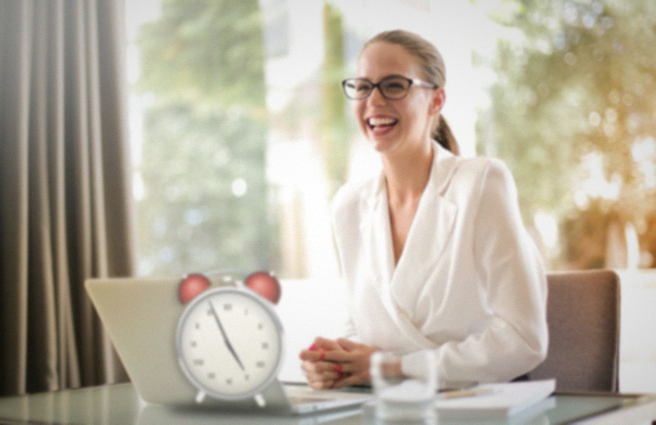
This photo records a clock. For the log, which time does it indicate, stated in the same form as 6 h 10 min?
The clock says 4 h 56 min
